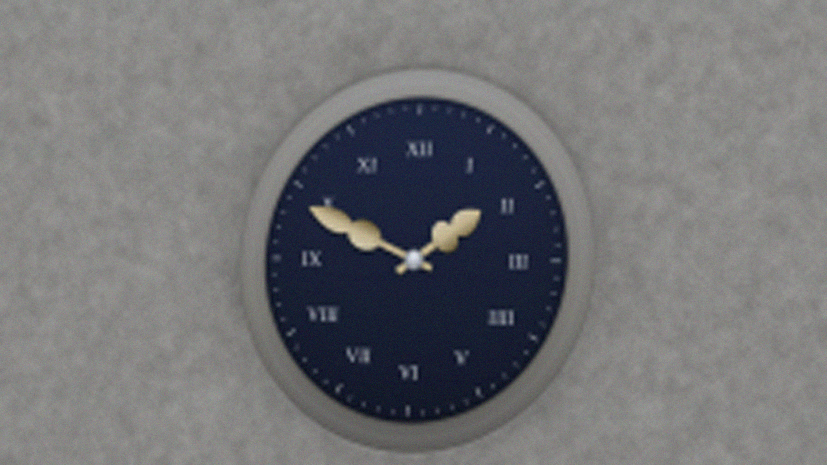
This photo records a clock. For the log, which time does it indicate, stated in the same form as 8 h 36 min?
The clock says 1 h 49 min
